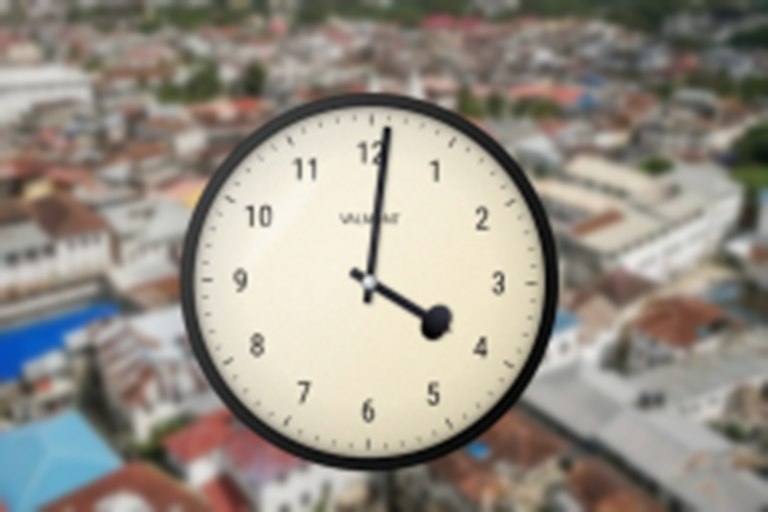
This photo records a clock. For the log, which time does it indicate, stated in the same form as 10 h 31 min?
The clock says 4 h 01 min
